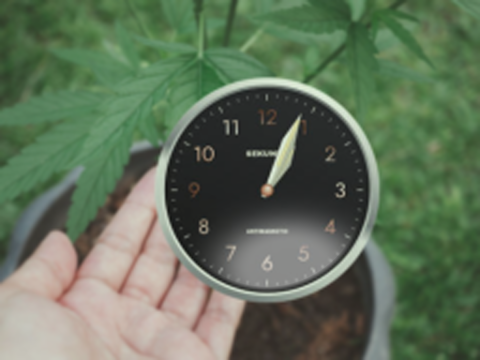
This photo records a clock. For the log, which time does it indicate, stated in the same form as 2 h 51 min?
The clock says 1 h 04 min
